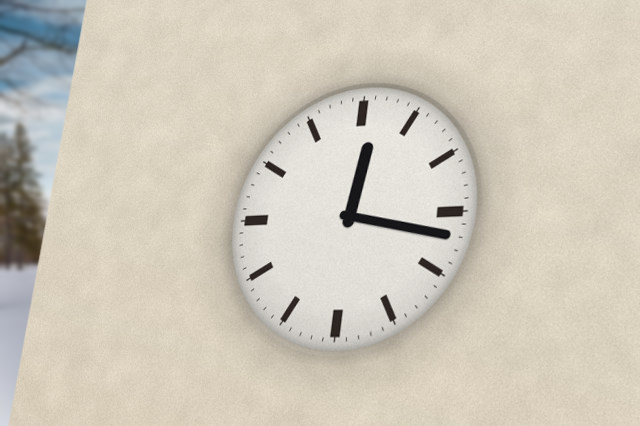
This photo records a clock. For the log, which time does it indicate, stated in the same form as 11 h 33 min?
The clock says 12 h 17 min
